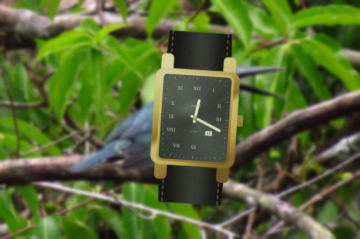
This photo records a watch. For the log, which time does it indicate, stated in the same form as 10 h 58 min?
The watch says 12 h 19 min
